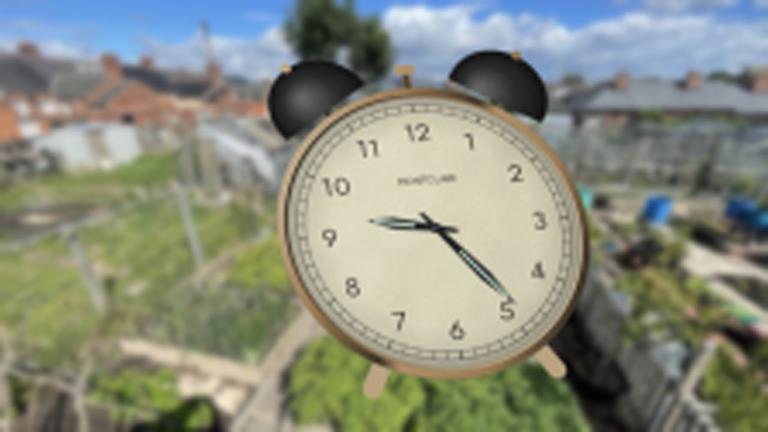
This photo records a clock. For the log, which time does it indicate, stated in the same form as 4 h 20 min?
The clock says 9 h 24 min
